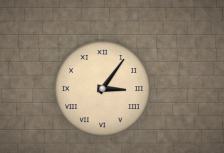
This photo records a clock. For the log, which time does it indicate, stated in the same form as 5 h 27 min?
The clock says 3 h 06 min
